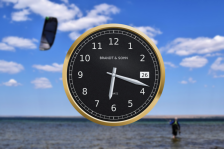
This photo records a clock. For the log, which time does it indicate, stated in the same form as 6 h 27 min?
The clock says 6 h 18 min
